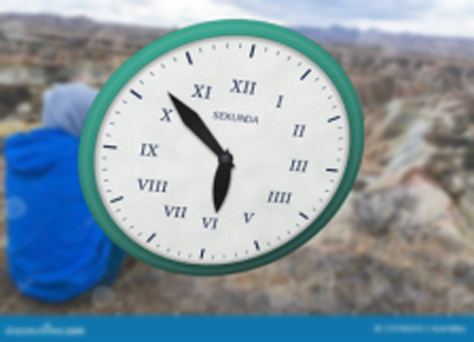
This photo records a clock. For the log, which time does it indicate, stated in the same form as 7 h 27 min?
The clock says 5 h 52 min
